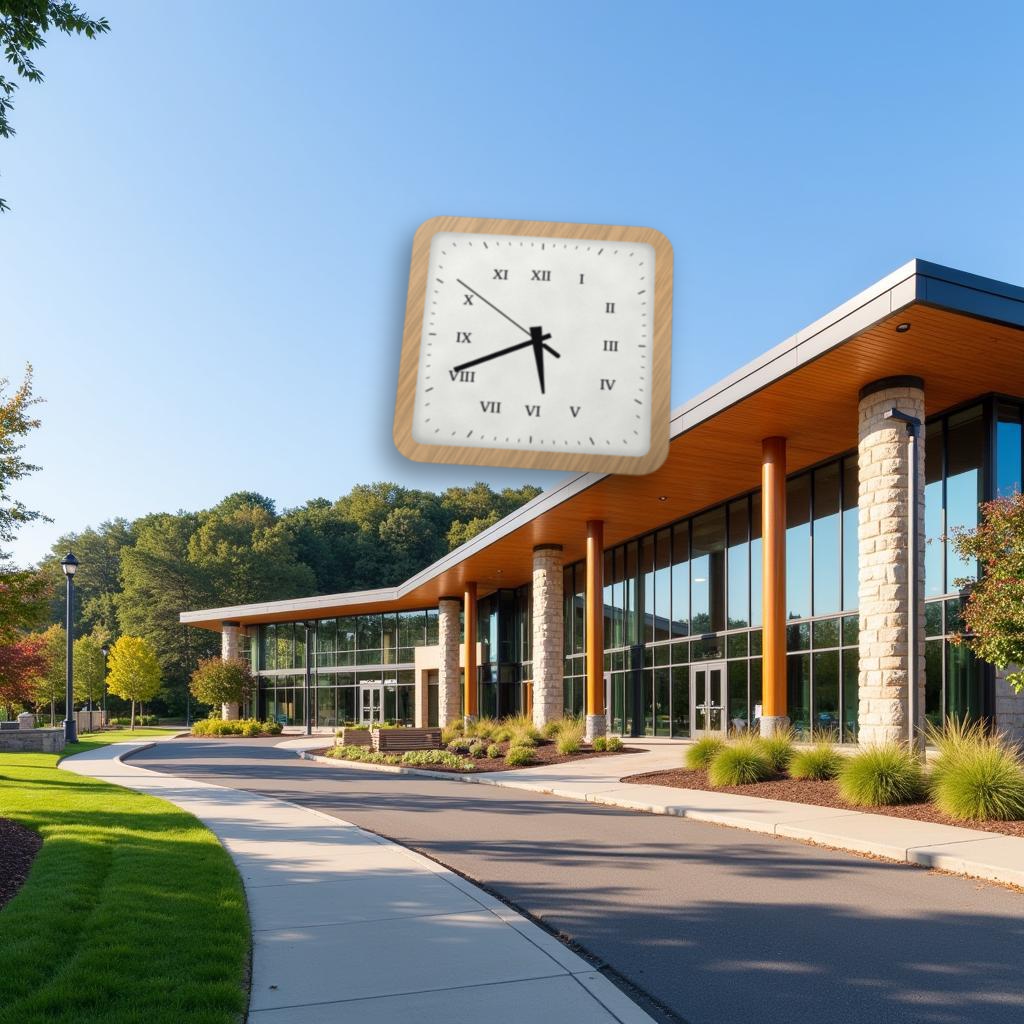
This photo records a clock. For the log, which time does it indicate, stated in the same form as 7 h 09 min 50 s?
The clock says 5 h 40 min 51 s
